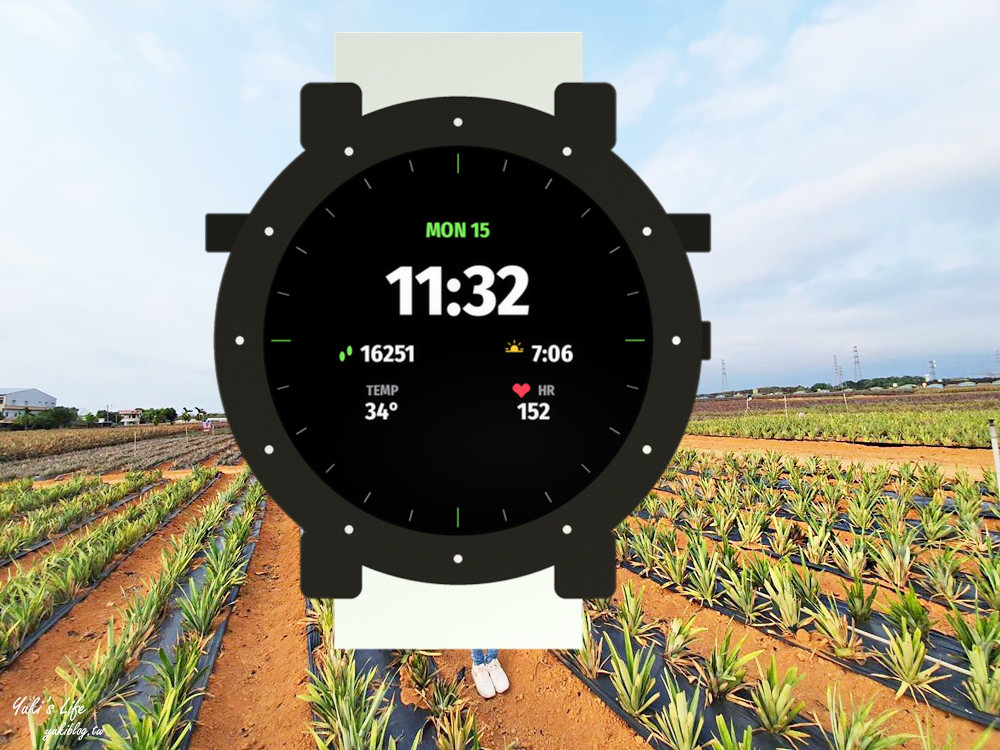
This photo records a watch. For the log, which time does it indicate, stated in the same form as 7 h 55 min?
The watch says 11 h 32 min
